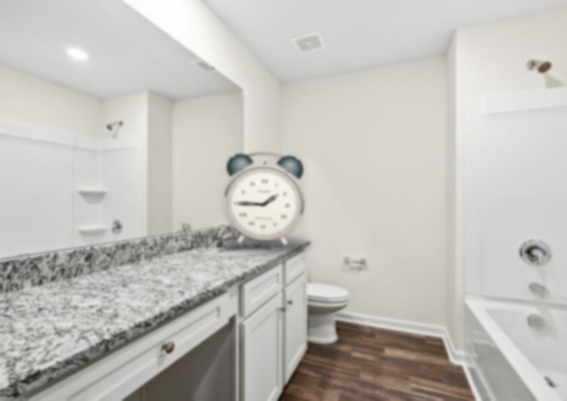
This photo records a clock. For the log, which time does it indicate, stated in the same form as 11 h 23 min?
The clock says 1 h 45 min
